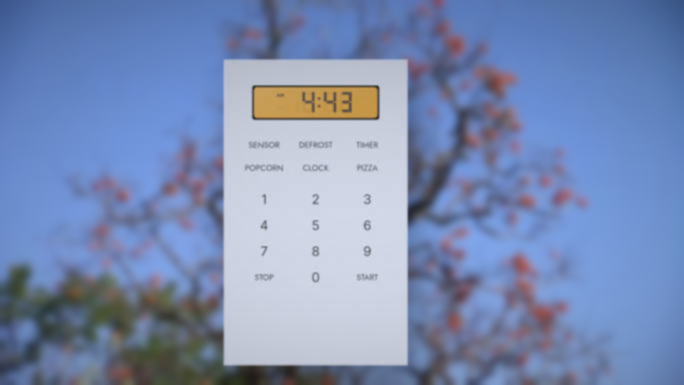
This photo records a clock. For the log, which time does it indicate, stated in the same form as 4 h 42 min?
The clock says 4 h 43 min
